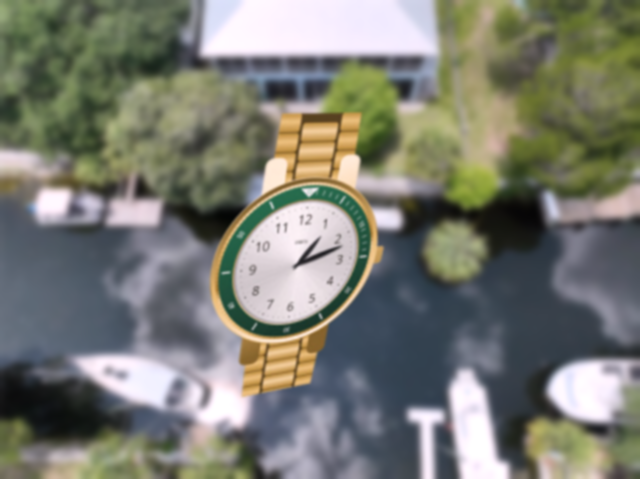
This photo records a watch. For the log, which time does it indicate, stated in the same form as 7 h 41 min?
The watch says 1 h 12 min
